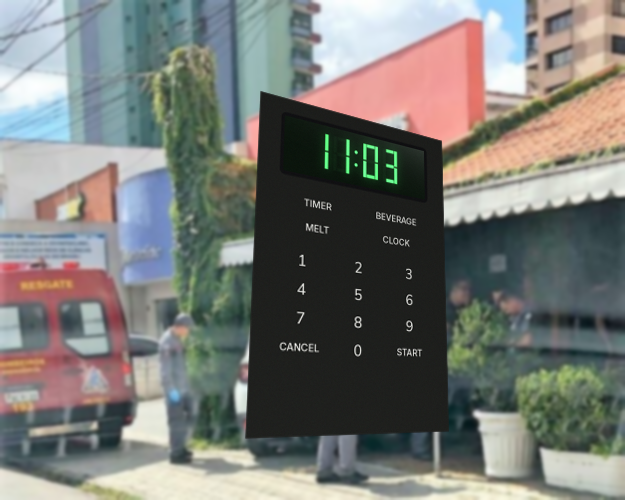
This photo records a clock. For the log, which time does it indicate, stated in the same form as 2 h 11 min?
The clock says 11 h 03 min
